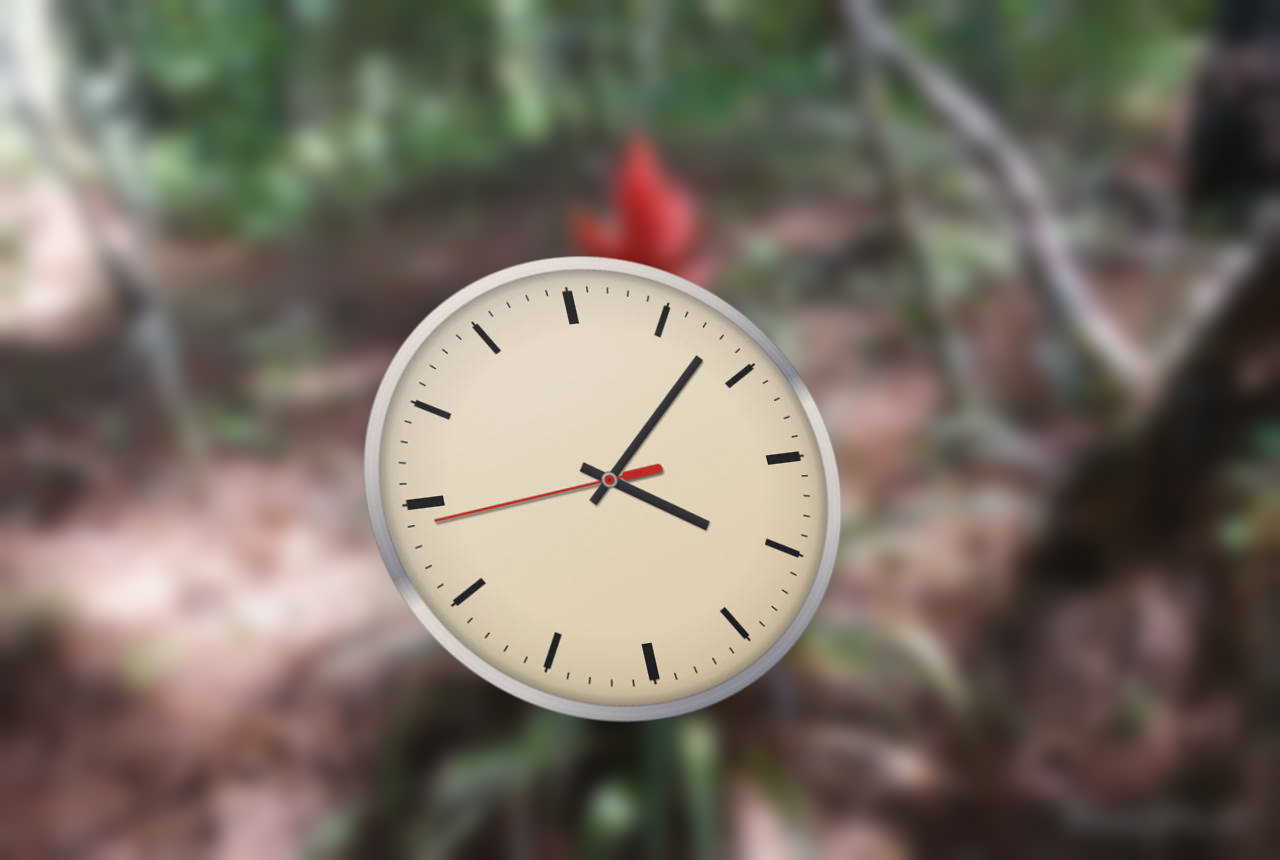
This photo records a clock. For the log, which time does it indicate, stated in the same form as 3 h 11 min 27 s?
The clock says 4 h 07 min 44 s
